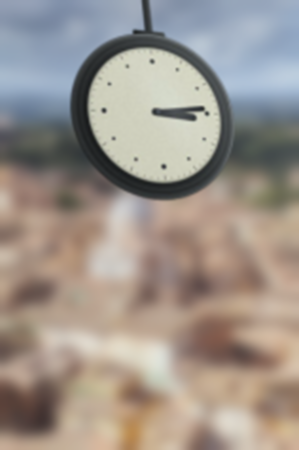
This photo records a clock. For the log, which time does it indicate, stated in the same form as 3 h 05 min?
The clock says 3 h 14 min
